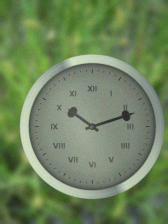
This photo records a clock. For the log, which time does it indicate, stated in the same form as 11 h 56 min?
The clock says 10 h 12 min
